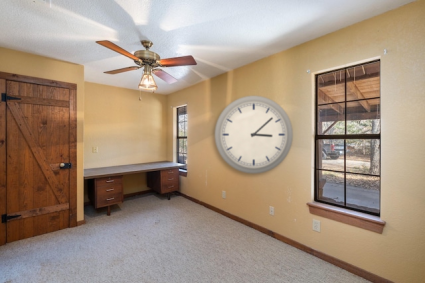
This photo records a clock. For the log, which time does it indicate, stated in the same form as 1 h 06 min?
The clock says 3 h 08 min
